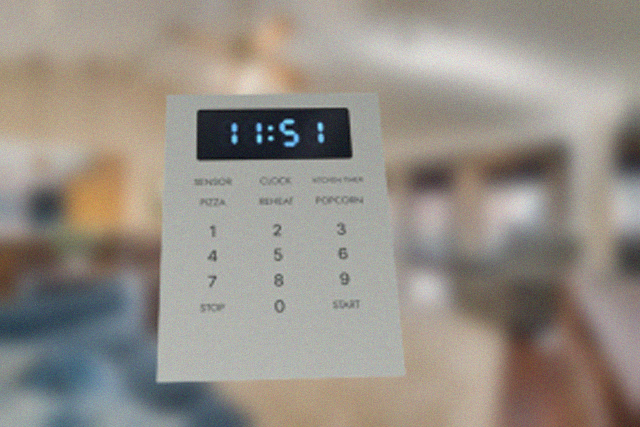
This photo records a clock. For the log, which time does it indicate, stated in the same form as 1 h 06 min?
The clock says 11 h 51 min
